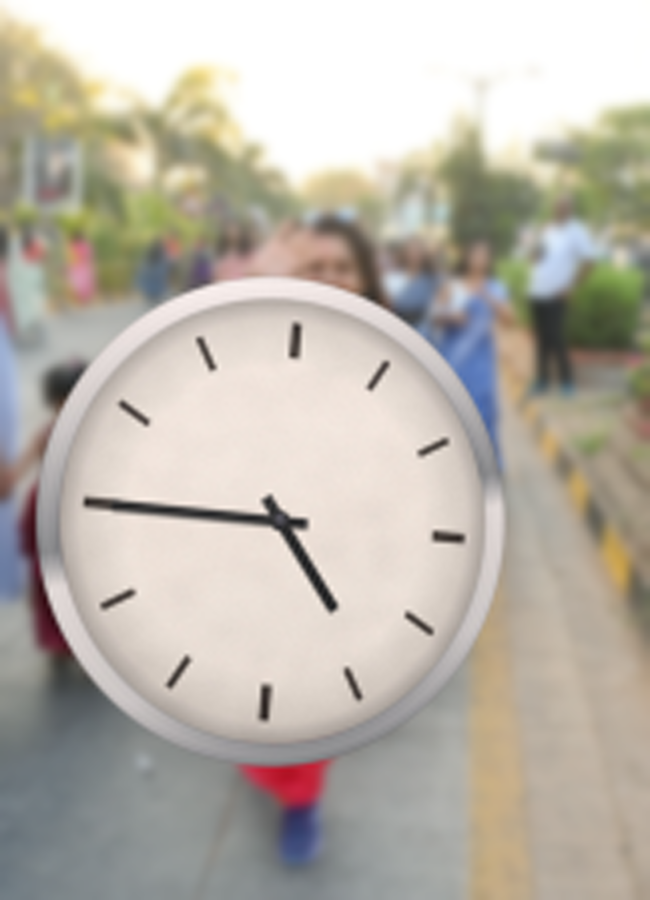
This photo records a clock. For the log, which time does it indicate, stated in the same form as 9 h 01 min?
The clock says 4 h 45 min
